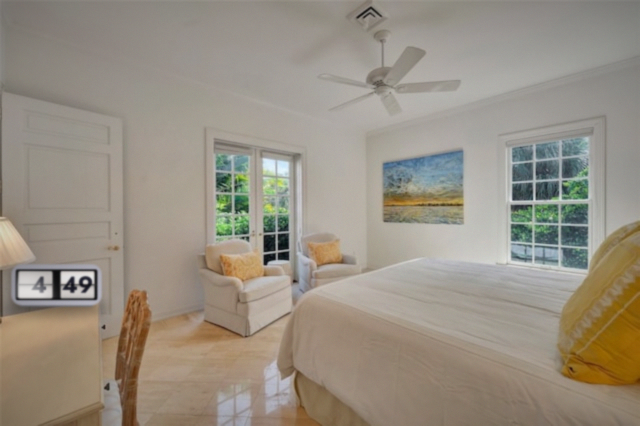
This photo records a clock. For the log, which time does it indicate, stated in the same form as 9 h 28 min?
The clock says 4 h 49 min
